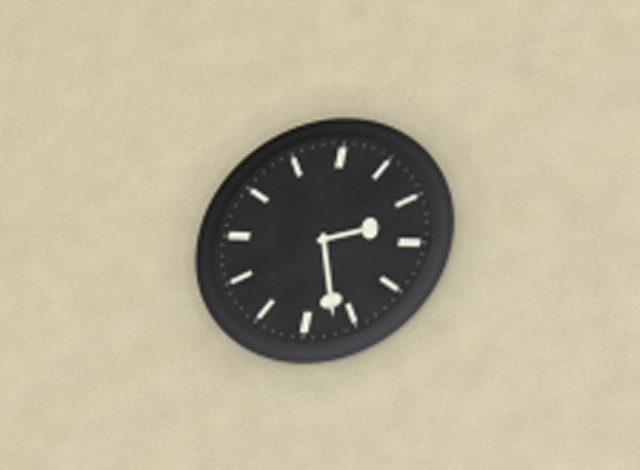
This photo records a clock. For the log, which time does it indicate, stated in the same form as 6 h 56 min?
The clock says 2 h 27 min
